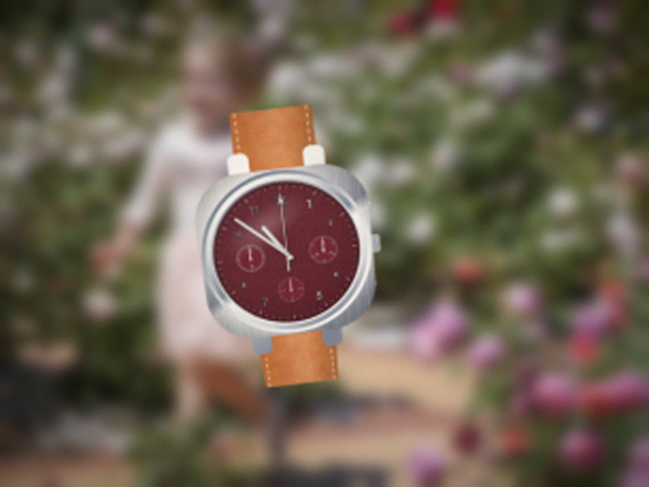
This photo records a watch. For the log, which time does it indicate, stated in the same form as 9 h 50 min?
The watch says 10 h 52 min
